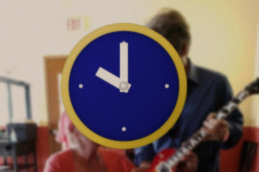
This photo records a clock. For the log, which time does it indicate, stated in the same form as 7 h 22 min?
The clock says 10 h 00 min
